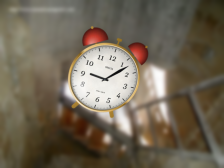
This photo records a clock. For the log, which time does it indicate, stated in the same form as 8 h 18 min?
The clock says 9 h 07 min
